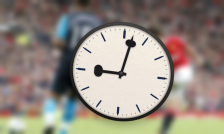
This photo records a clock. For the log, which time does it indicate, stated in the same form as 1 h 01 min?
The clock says 9 h 02 min
